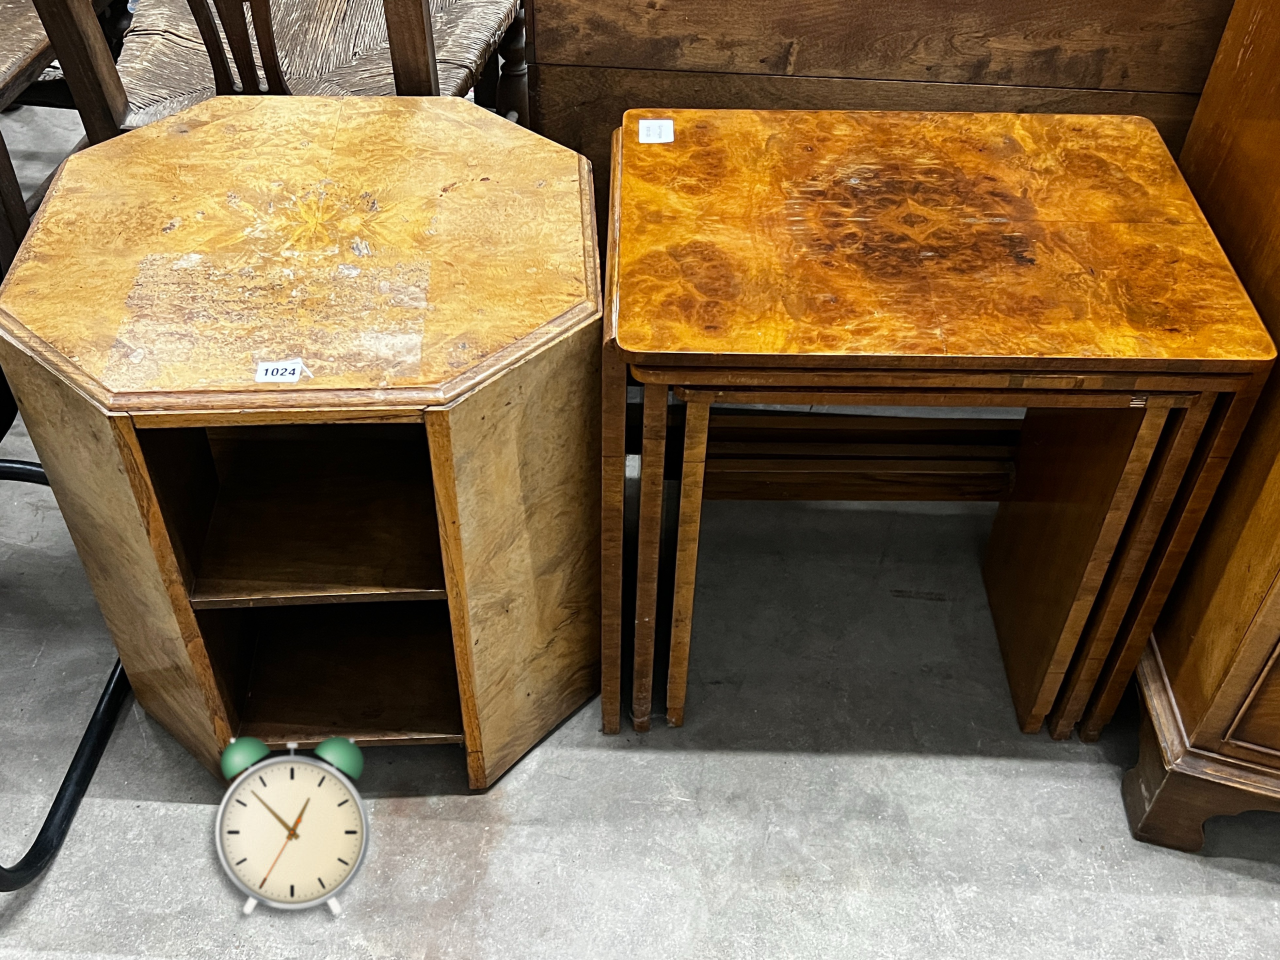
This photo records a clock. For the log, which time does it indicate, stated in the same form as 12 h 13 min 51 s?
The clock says 12 h 52 min 35 s
